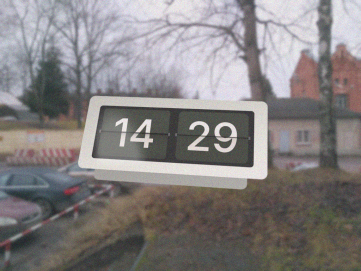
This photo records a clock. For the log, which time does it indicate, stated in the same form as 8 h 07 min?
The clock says 14 h 29 min
